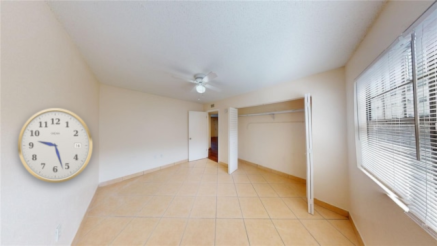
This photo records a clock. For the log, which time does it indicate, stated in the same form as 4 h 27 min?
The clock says 9 h 27 min
